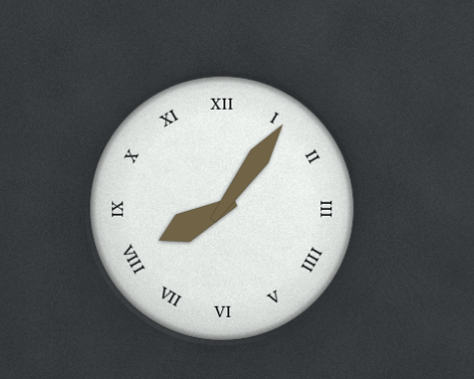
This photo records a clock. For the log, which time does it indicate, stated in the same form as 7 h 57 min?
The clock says 8 h 06 min
